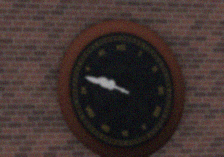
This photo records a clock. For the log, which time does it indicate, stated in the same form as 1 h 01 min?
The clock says 9 h 48 min
